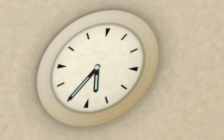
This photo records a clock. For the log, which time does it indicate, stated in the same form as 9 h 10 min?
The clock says 5 h 35 min
